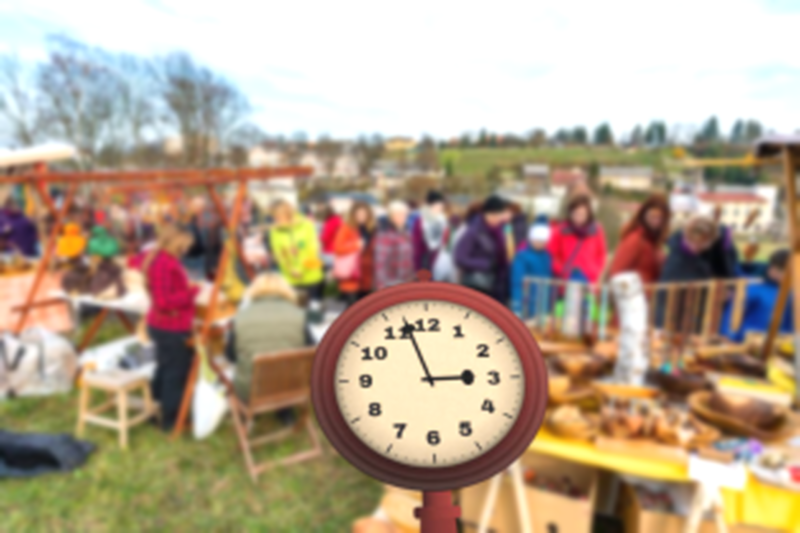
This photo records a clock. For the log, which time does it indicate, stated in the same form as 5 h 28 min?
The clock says 2 h 57 min
